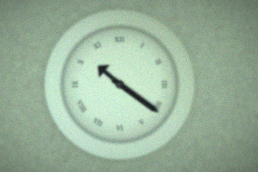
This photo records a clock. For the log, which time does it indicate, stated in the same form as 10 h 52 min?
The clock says 10 h 21 min
